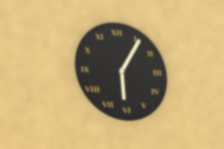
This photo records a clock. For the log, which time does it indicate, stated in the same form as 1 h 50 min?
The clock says 6 h 06 min
